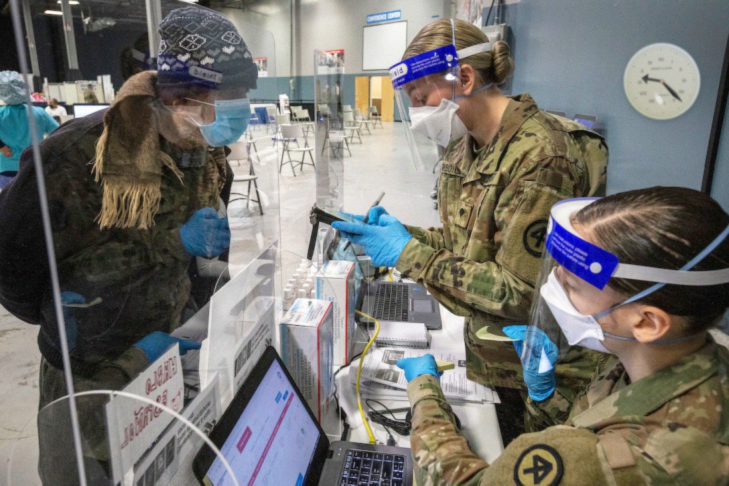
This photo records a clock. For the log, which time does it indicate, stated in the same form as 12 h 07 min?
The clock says 9 h 23 min
